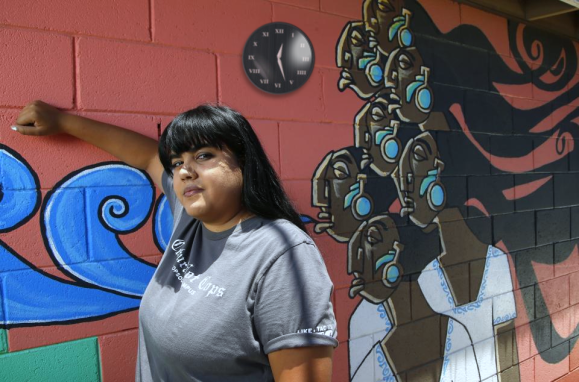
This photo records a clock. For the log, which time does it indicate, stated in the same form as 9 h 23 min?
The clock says 12 h 27 min
